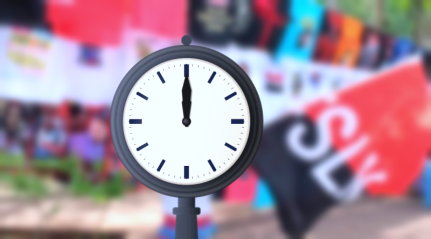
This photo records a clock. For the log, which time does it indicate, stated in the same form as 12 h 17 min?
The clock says 12 h 00 min
